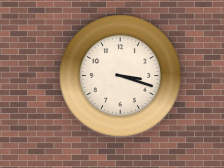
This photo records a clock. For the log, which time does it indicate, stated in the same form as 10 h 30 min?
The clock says 3 h 18 min
